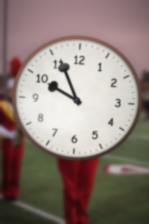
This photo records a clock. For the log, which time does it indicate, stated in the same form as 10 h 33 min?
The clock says 9 h 56 min
